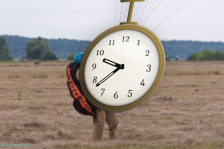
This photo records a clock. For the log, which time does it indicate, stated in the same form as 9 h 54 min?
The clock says 9 h 38 min
